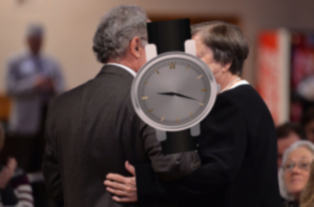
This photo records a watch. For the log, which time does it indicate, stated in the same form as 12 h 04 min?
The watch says 9 h 19 min
